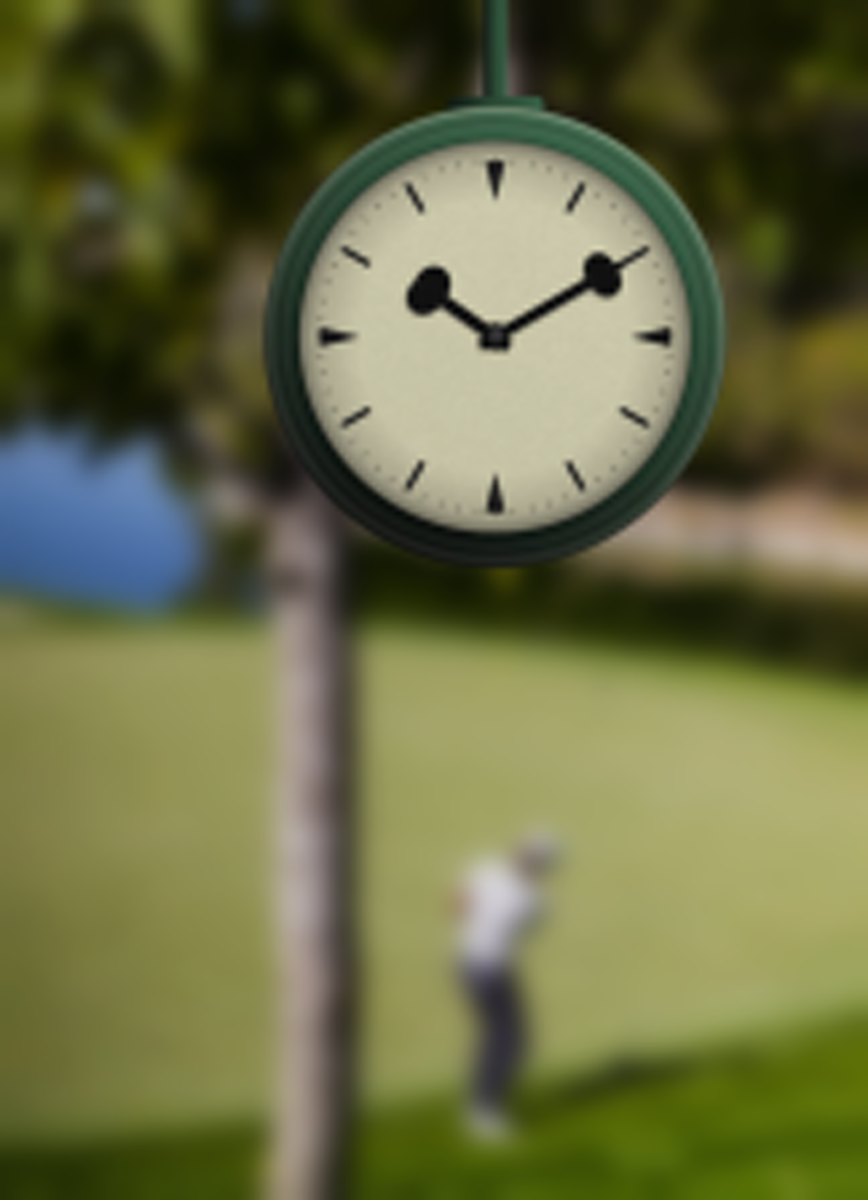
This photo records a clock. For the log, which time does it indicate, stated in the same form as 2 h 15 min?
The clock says 10 h 10 min
